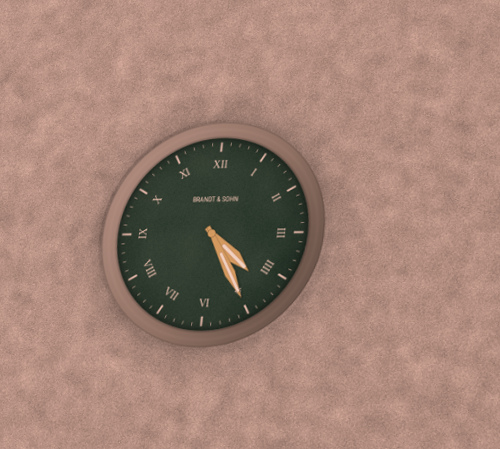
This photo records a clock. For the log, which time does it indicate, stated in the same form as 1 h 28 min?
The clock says 4 h 25 min
